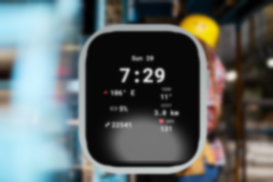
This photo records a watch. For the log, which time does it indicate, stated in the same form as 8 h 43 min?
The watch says 7 h 29 min
